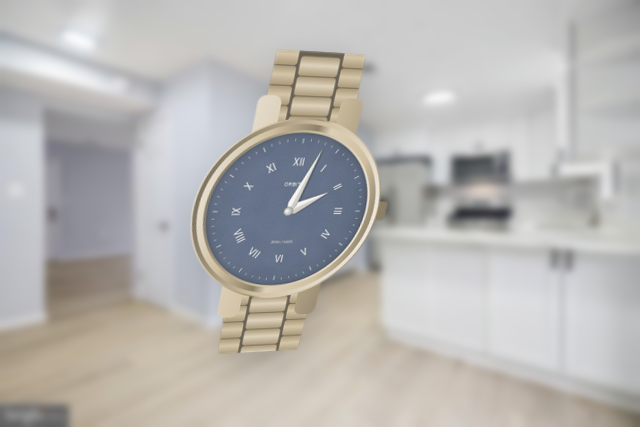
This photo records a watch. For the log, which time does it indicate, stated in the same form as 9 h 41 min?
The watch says 2 h 03 min
